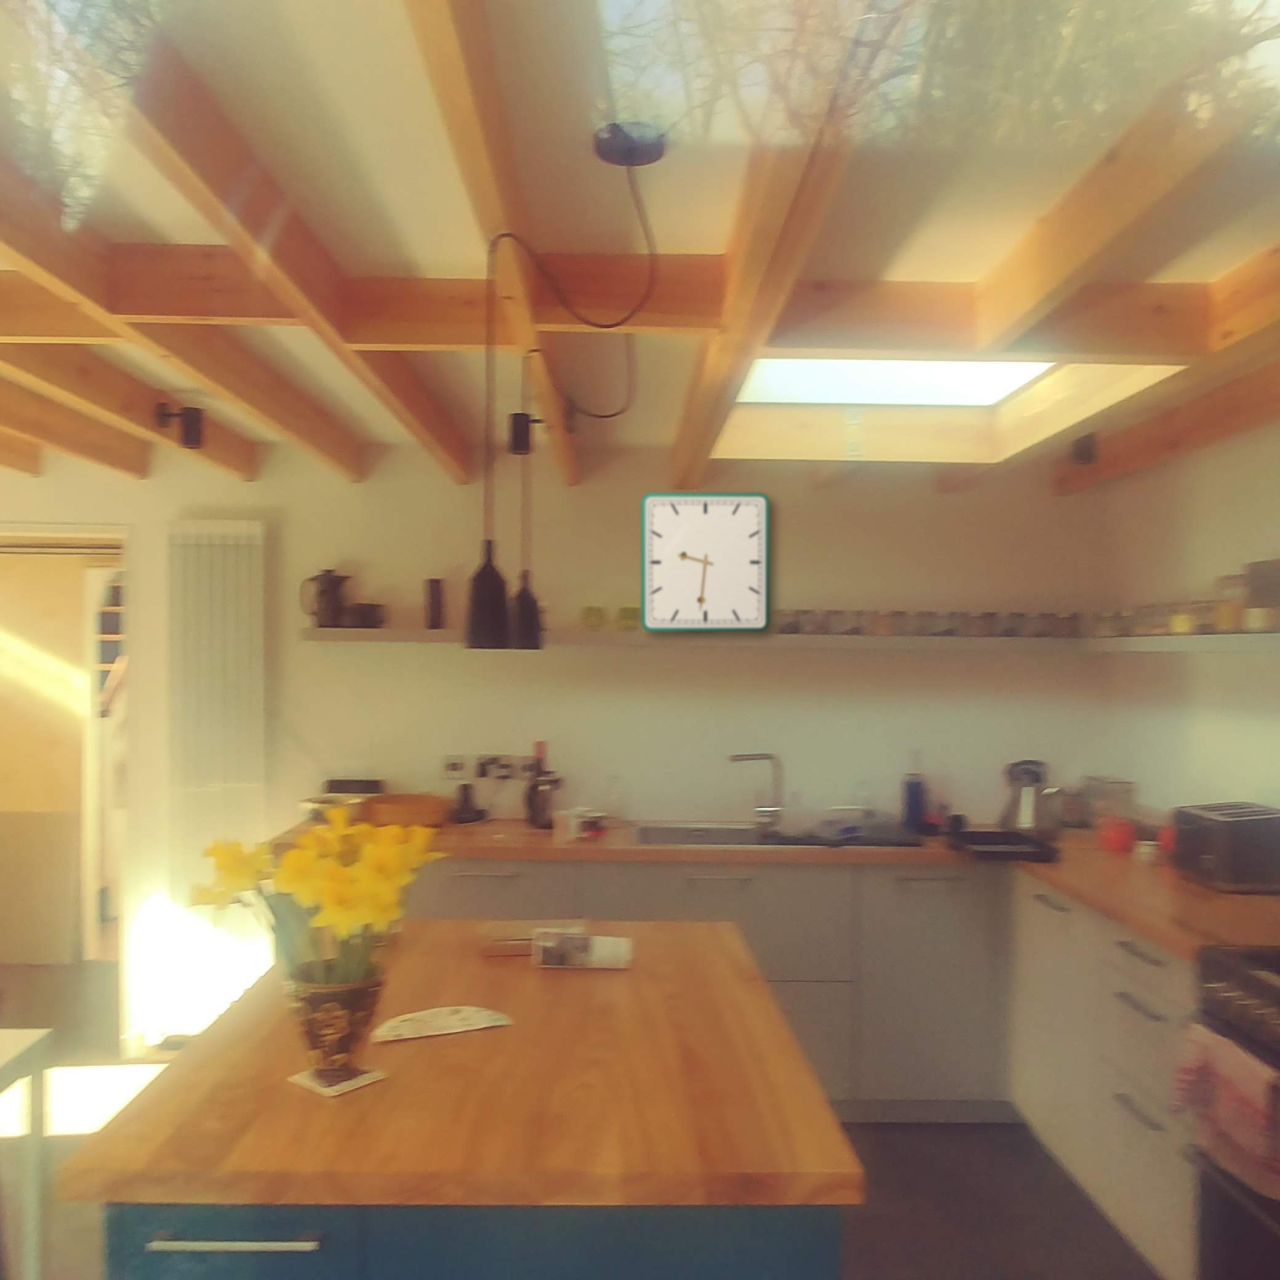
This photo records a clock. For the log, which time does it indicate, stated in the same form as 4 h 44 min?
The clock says 9 h 31 min
